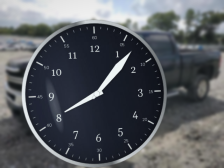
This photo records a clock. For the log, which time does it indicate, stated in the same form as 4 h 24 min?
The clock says 8 h 07 min
